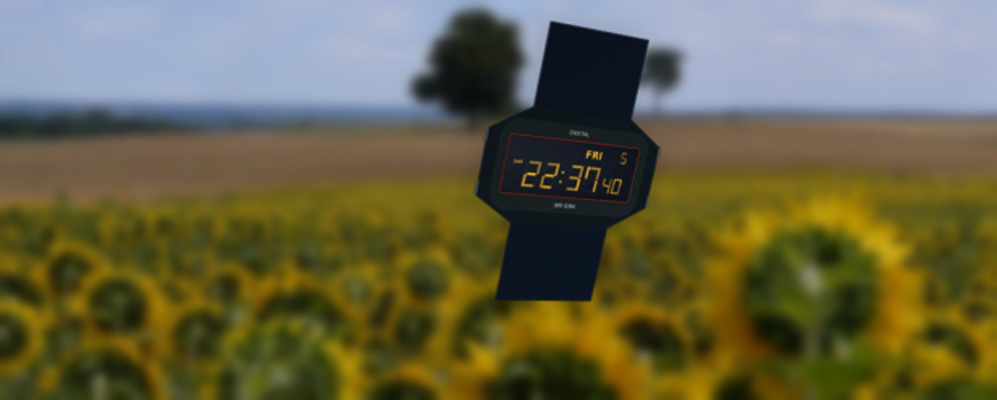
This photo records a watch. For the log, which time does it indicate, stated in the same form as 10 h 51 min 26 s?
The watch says 22 h 37 min 40 s
